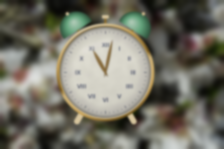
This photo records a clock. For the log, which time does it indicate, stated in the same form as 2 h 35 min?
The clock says 11 h 02 min
